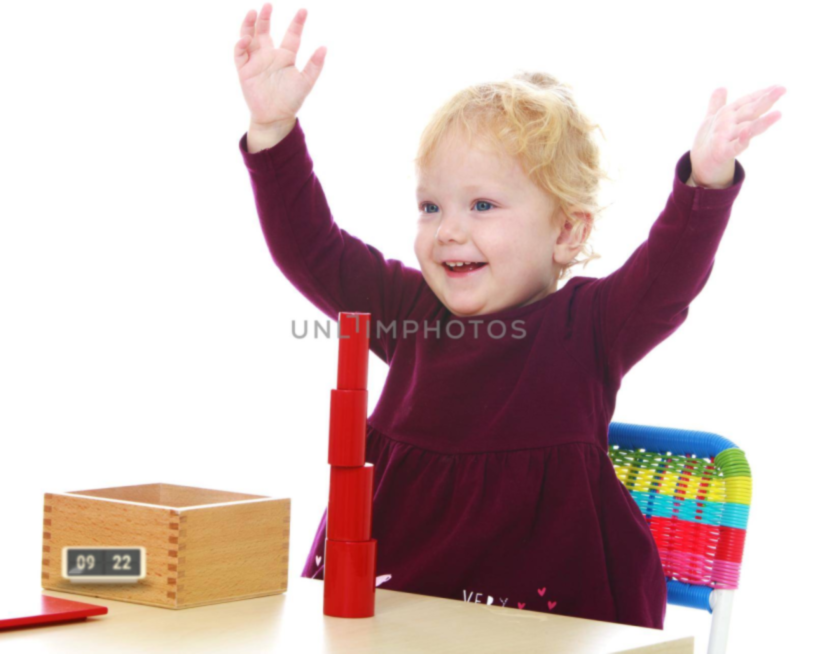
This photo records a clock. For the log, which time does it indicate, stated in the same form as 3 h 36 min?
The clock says 9 h 22 min
